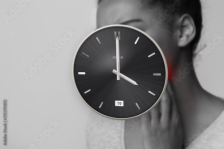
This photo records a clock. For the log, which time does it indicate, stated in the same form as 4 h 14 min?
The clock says 4 h 00 min
